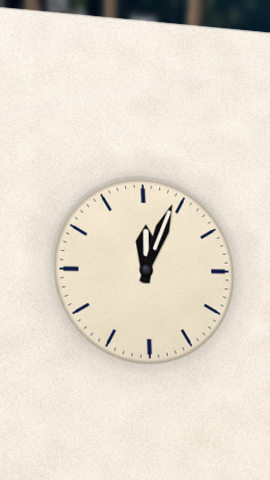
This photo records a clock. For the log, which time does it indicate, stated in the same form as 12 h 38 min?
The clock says 12 h 04 min
